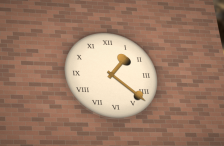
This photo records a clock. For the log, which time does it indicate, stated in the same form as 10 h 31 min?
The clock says 1 h 22 min
